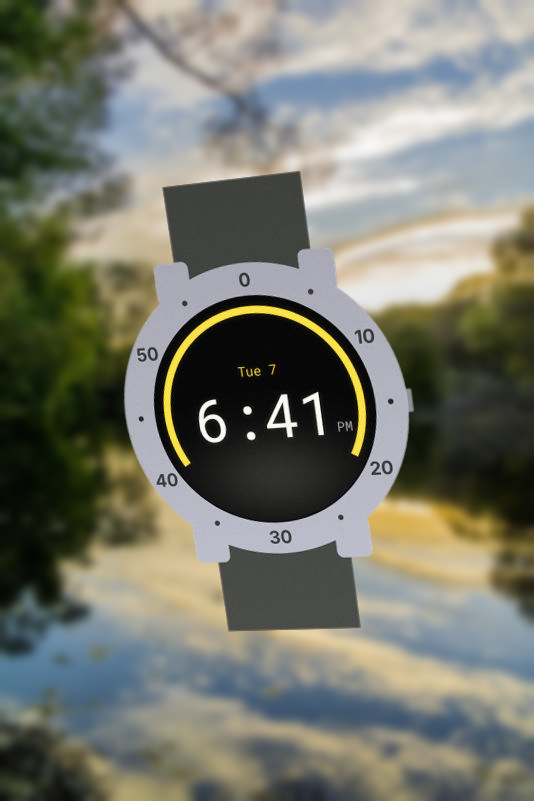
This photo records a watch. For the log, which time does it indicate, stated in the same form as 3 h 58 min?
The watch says 6 h 41 min
